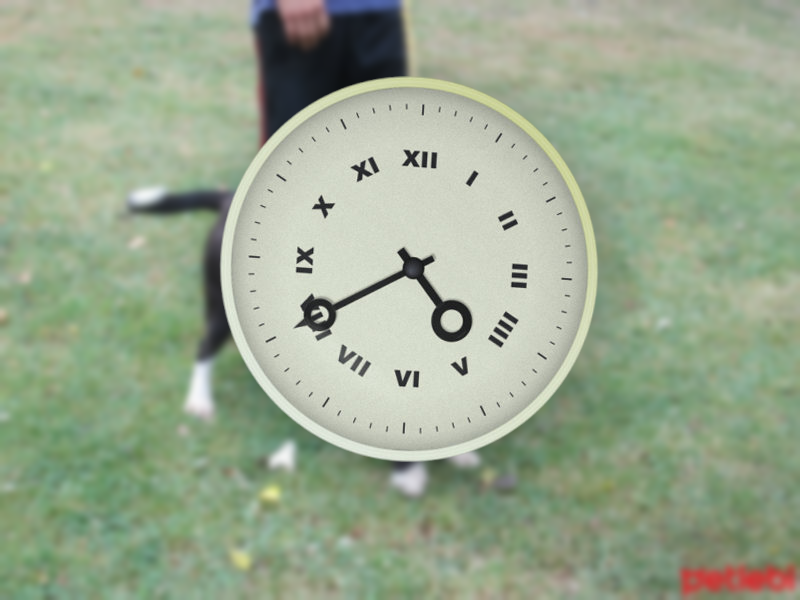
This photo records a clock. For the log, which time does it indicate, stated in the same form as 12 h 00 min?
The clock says 4 h 40 min
